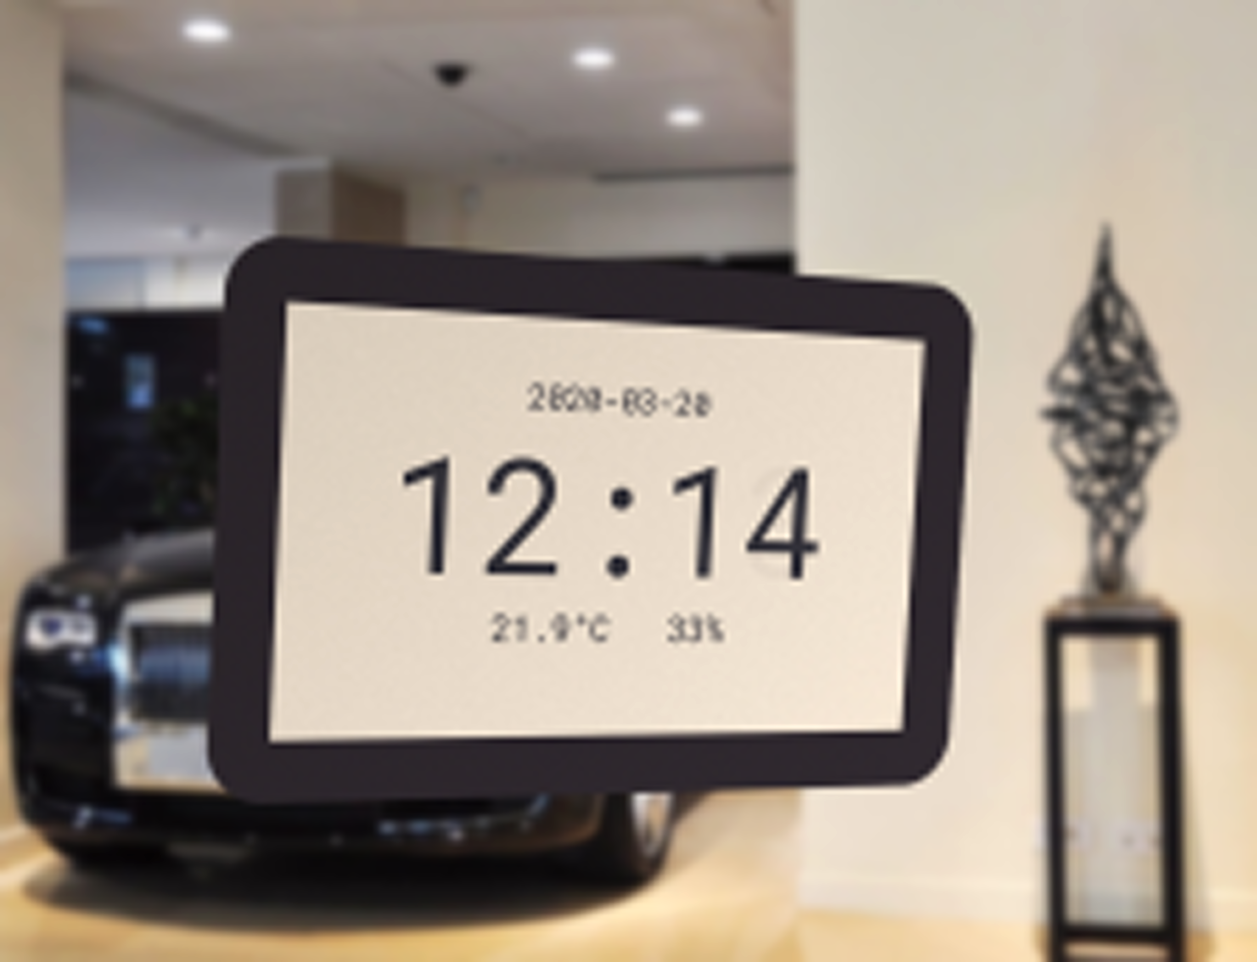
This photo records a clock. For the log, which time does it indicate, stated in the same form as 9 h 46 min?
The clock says 12 h 14 min
